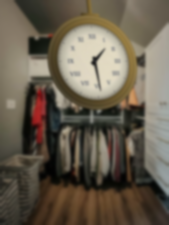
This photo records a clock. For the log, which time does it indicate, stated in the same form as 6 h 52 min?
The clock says 1 h 29 min
